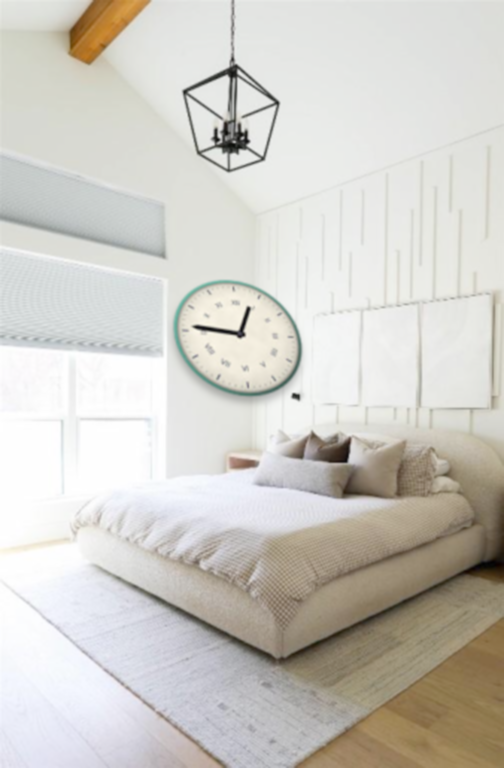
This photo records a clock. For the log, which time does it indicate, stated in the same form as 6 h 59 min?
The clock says 12 h 46 min
